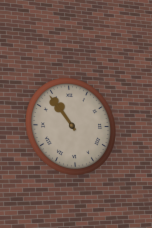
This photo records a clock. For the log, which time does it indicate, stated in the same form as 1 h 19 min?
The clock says 10 h 54 min
